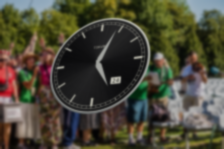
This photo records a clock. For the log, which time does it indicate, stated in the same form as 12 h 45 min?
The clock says 5 h 04 min
